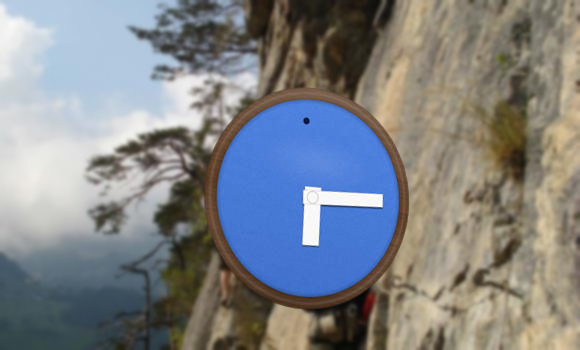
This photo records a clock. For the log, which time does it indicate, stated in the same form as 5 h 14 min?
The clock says 6 h 16 min
